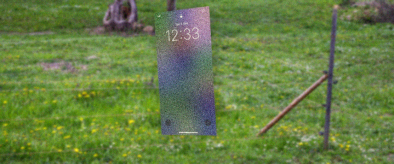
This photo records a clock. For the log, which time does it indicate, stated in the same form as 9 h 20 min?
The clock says 12 h 33 min
